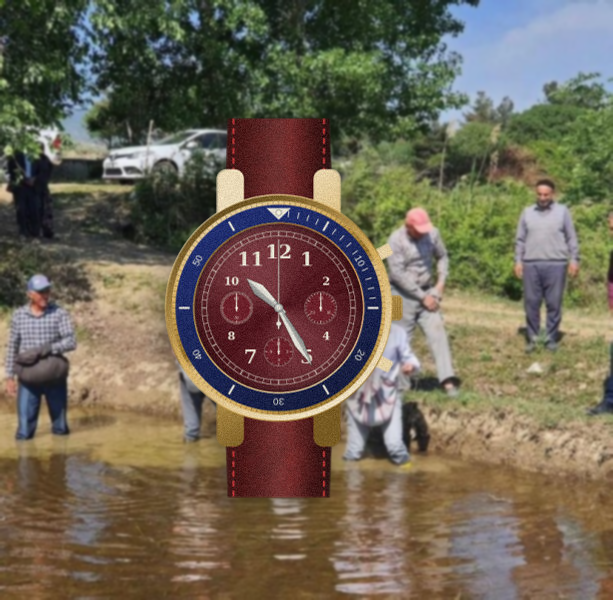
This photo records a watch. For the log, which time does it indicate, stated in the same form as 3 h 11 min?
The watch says 10 h 25 min
